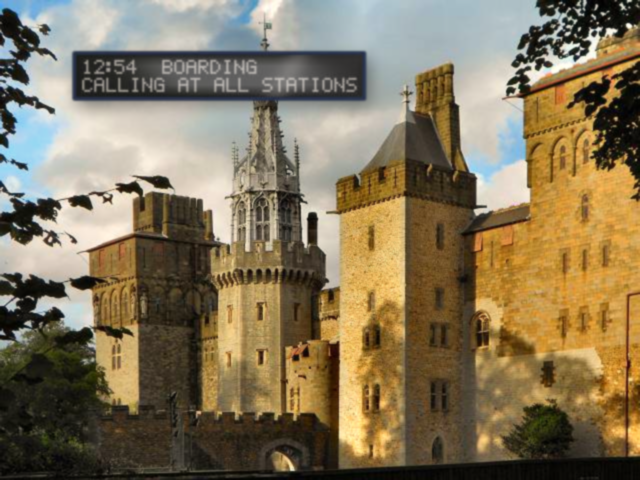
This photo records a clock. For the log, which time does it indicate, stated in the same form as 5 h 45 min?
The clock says 12 h 54 min
